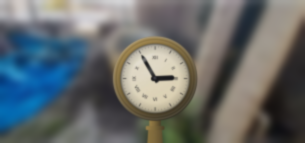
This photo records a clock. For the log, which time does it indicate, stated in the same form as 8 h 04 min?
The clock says 2 h 55 min
